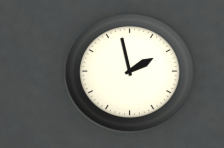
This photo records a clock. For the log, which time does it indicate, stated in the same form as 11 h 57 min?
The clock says 1 h 58 min
